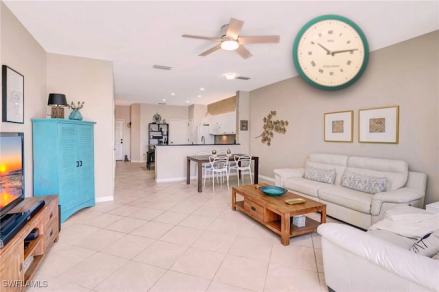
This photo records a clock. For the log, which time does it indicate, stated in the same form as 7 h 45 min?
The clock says 10 h 14 min
